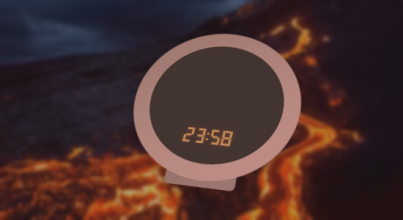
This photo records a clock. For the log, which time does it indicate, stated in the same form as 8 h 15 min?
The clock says 23 h 58 min
